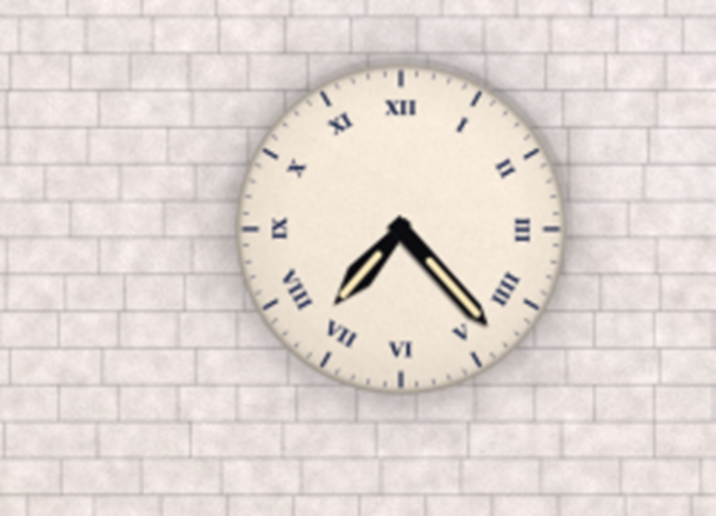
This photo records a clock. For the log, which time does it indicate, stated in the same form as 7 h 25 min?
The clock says 7 h 23 min
